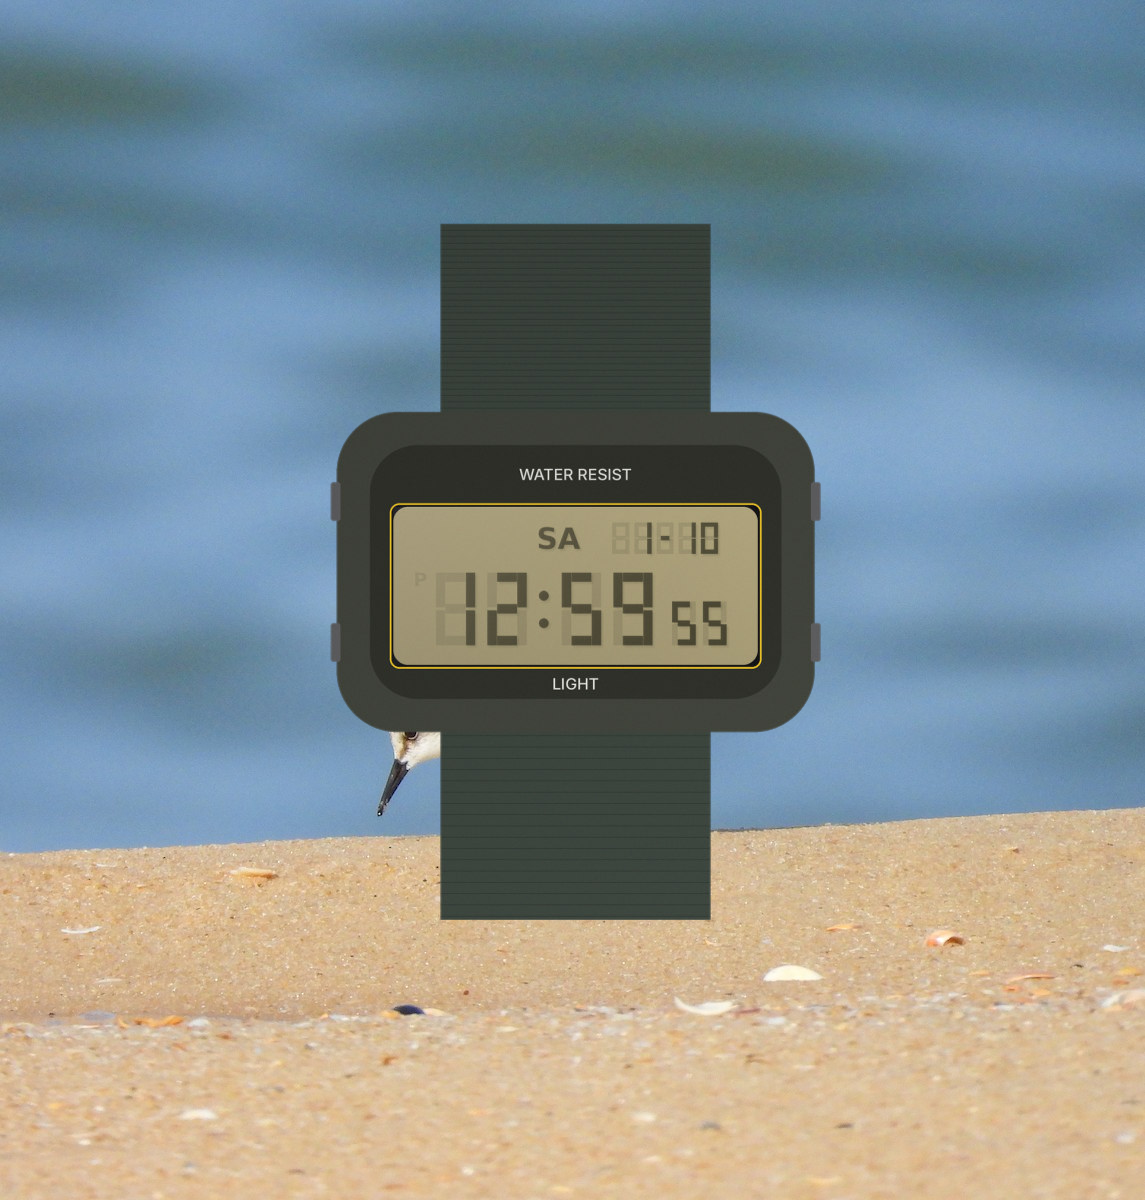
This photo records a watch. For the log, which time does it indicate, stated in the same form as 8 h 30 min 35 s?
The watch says 12 h 59 min 55 s
